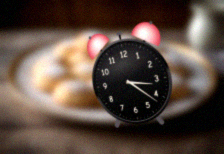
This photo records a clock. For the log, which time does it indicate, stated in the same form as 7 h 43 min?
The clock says 3 h 22 min
